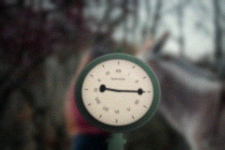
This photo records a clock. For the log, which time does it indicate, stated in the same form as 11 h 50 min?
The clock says 9 h 15 min
